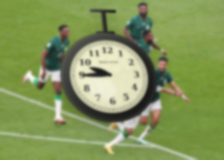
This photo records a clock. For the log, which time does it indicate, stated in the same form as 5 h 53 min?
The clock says 9 h 45 min
